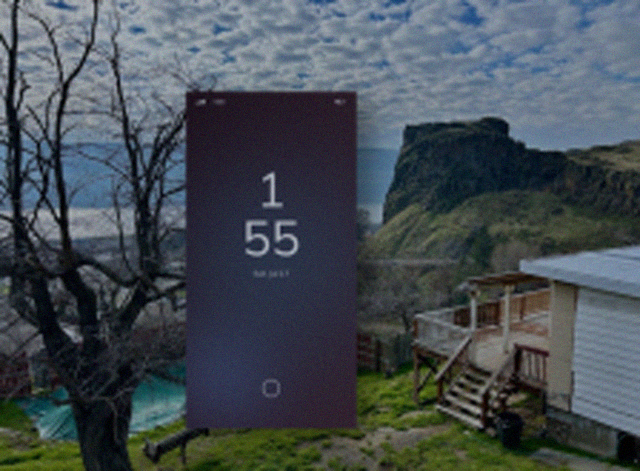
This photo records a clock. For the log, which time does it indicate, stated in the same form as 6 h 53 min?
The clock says 1 h 55 min
